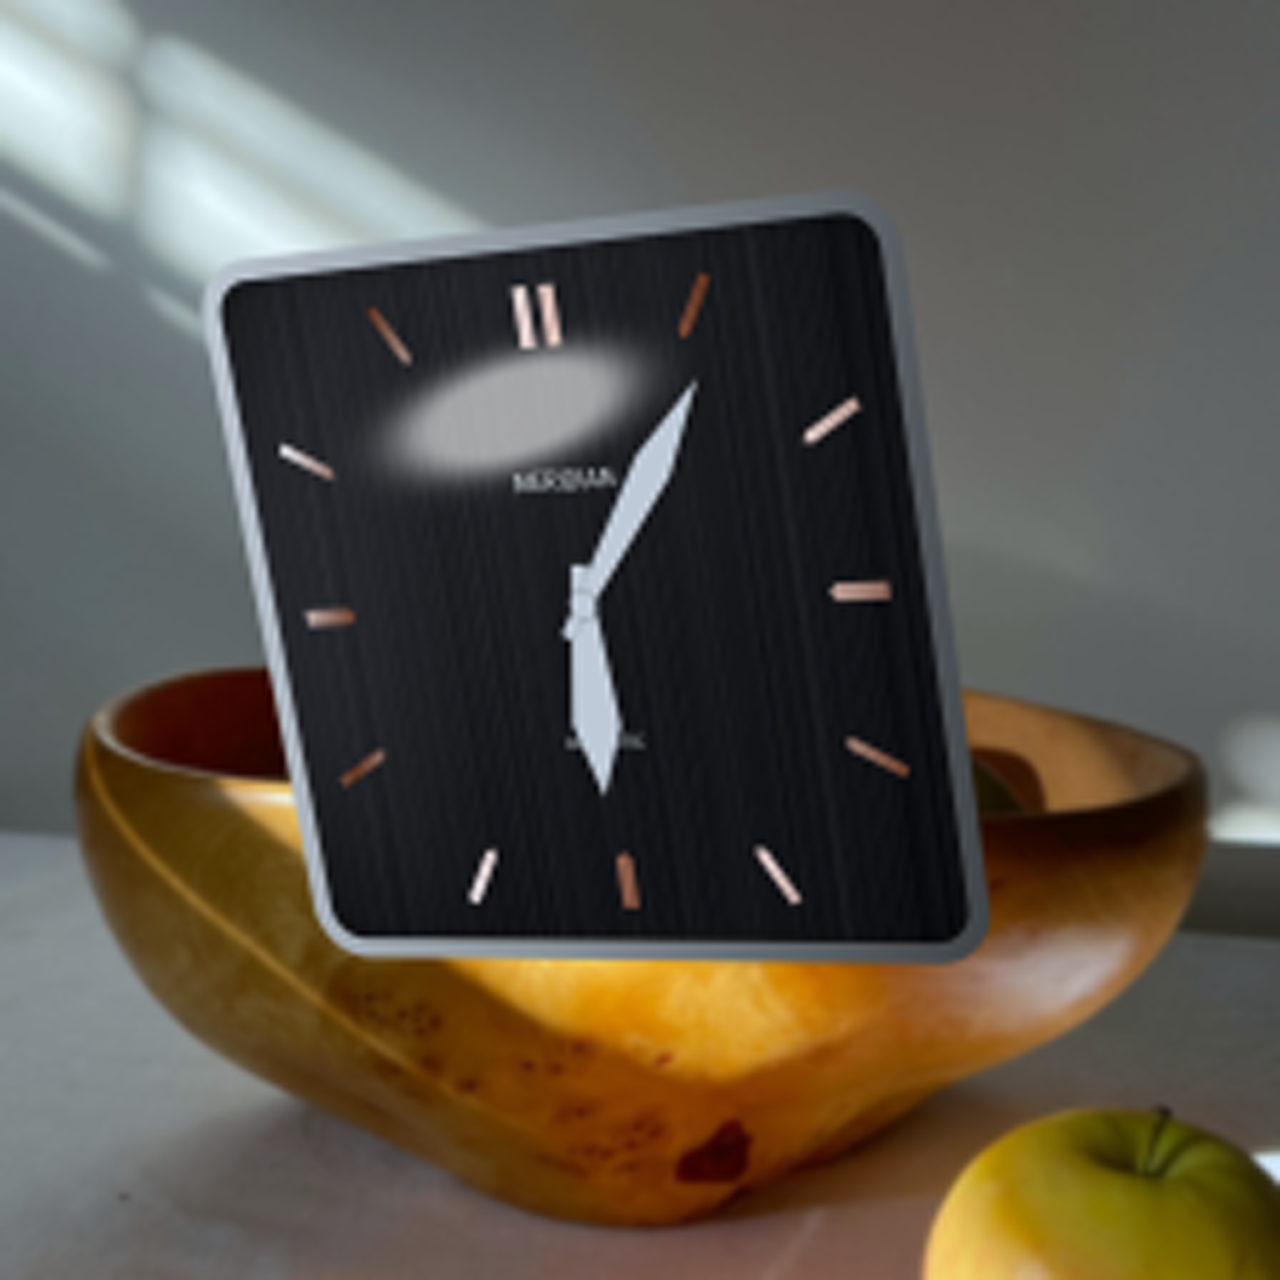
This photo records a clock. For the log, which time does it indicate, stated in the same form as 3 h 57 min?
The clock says 6 h 06 min
